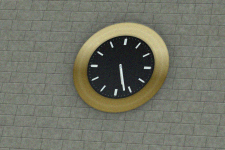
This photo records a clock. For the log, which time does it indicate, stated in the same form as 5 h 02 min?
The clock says 5 h 27 min
